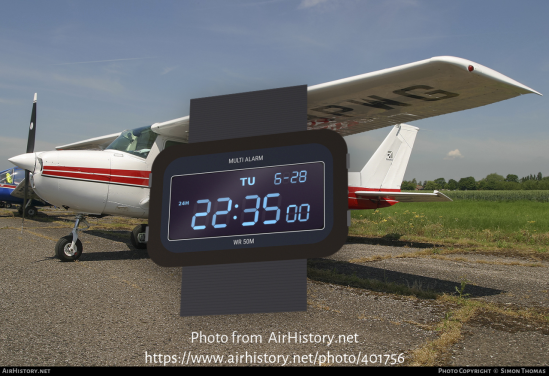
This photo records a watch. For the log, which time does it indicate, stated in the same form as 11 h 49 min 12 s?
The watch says 22 h 35 min 00 s
